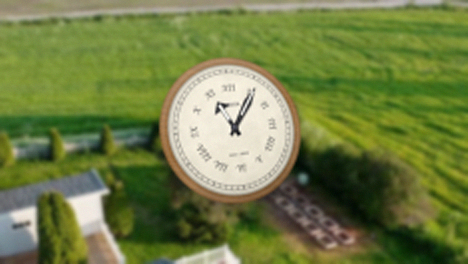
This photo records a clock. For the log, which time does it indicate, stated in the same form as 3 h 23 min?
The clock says 11 h 06 min
